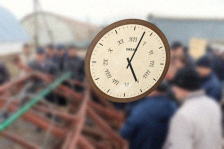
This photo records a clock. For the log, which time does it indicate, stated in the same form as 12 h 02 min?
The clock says 5 h 03 min
